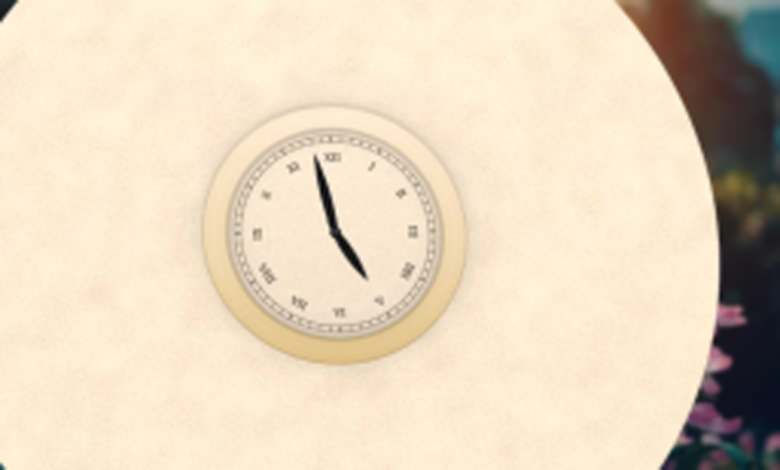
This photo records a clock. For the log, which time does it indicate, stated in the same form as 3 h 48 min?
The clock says 4 h 58 min
